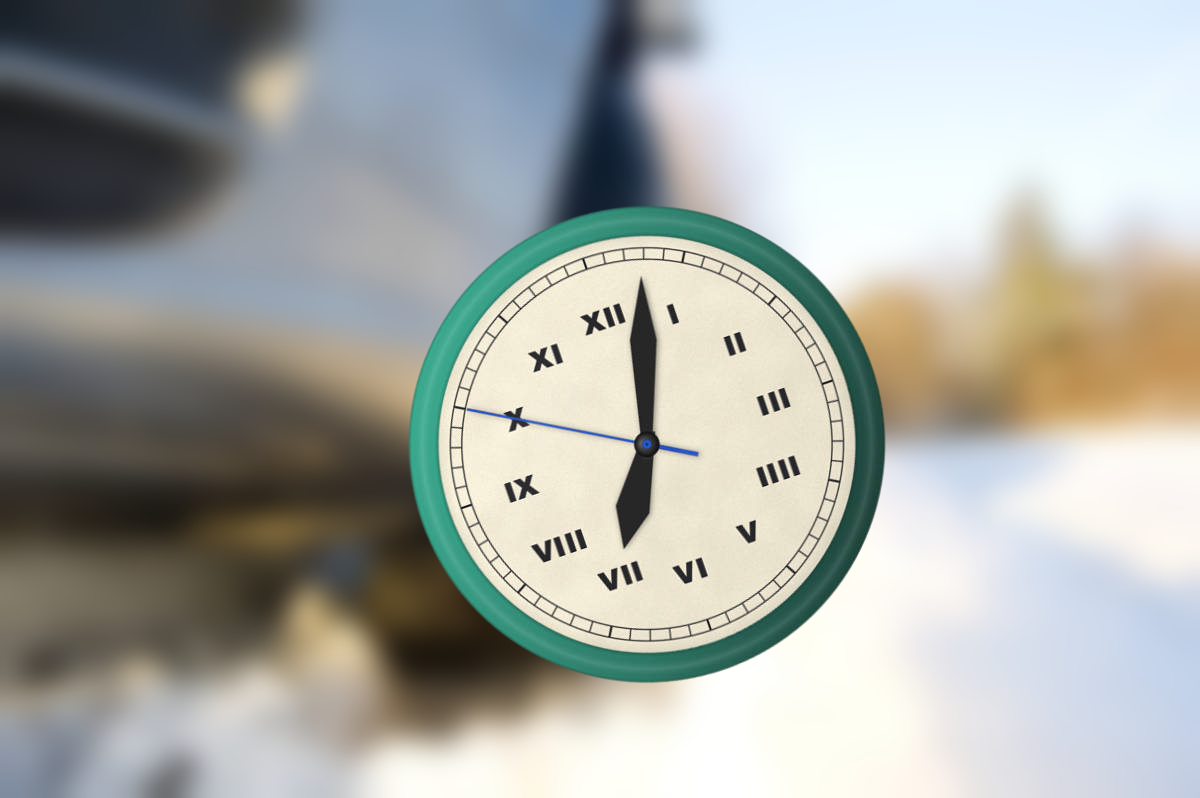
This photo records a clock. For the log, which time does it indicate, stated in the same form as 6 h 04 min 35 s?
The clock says 7 h 02 min 50 s
